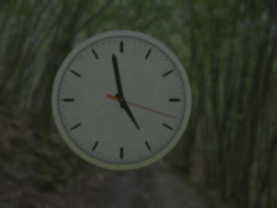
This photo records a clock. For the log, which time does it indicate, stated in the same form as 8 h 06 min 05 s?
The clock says 4 h 58 min 18 s
